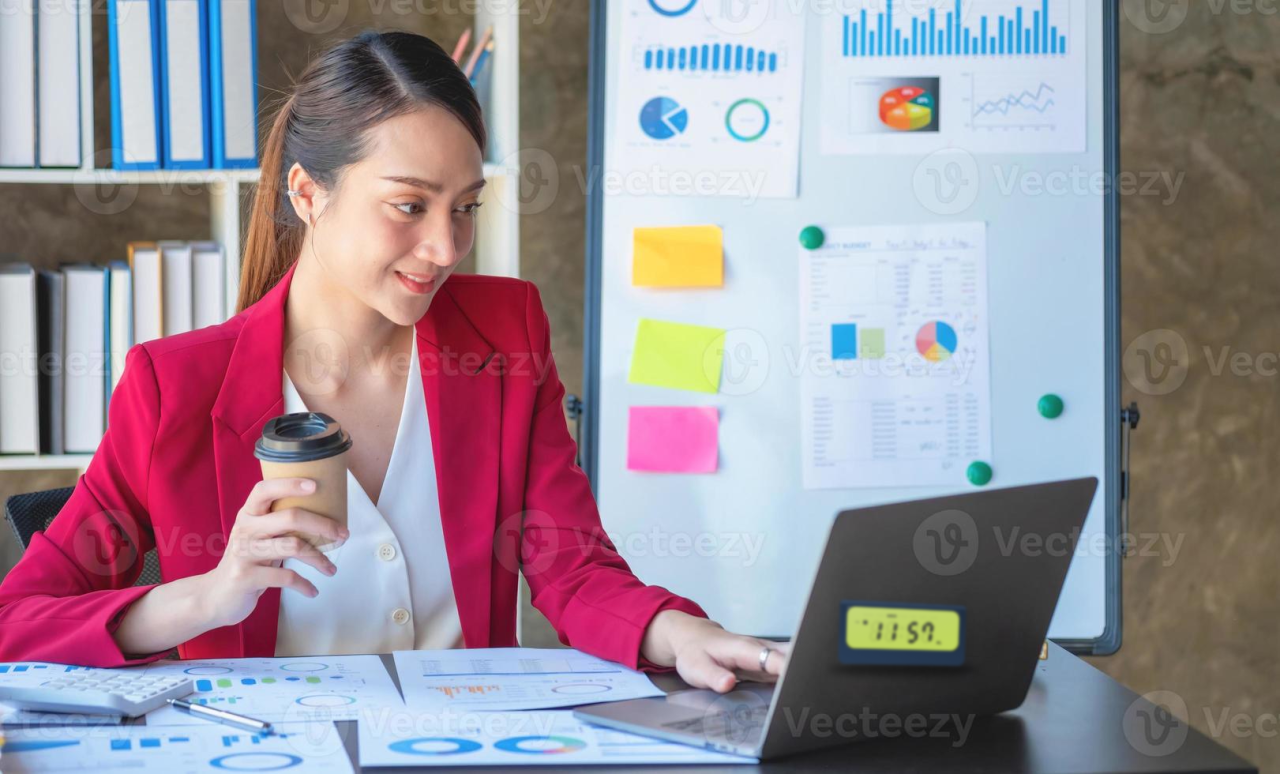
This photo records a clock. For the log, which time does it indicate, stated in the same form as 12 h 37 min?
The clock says 11 h 57 min
